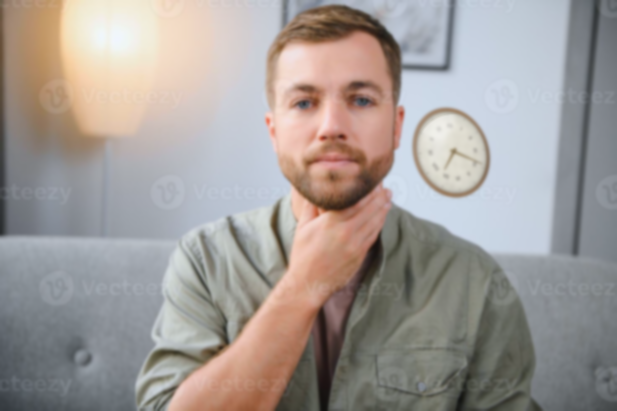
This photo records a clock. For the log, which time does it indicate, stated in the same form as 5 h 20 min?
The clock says 7 h 19 min
